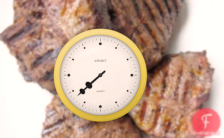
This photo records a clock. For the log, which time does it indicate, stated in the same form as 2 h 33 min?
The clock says 7 h 38 min
